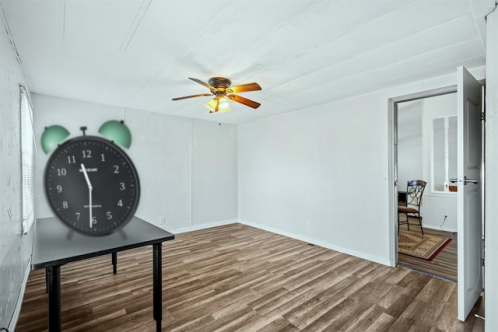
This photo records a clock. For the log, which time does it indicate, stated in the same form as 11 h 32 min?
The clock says 11 h 31 min
